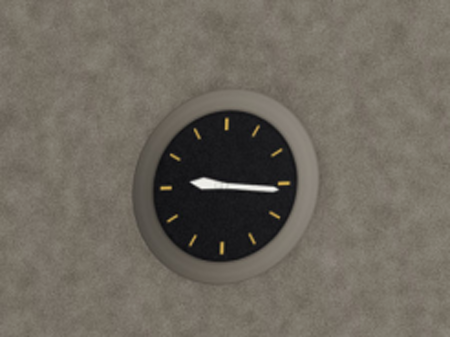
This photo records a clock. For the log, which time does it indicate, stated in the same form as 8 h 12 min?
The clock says 9 h 16 min
